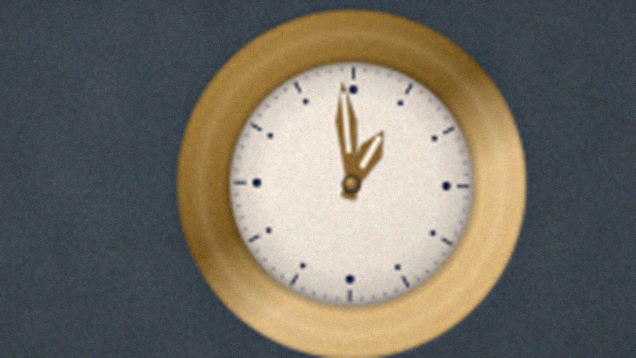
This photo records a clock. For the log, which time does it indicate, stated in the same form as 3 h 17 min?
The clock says 12 h 59 min
